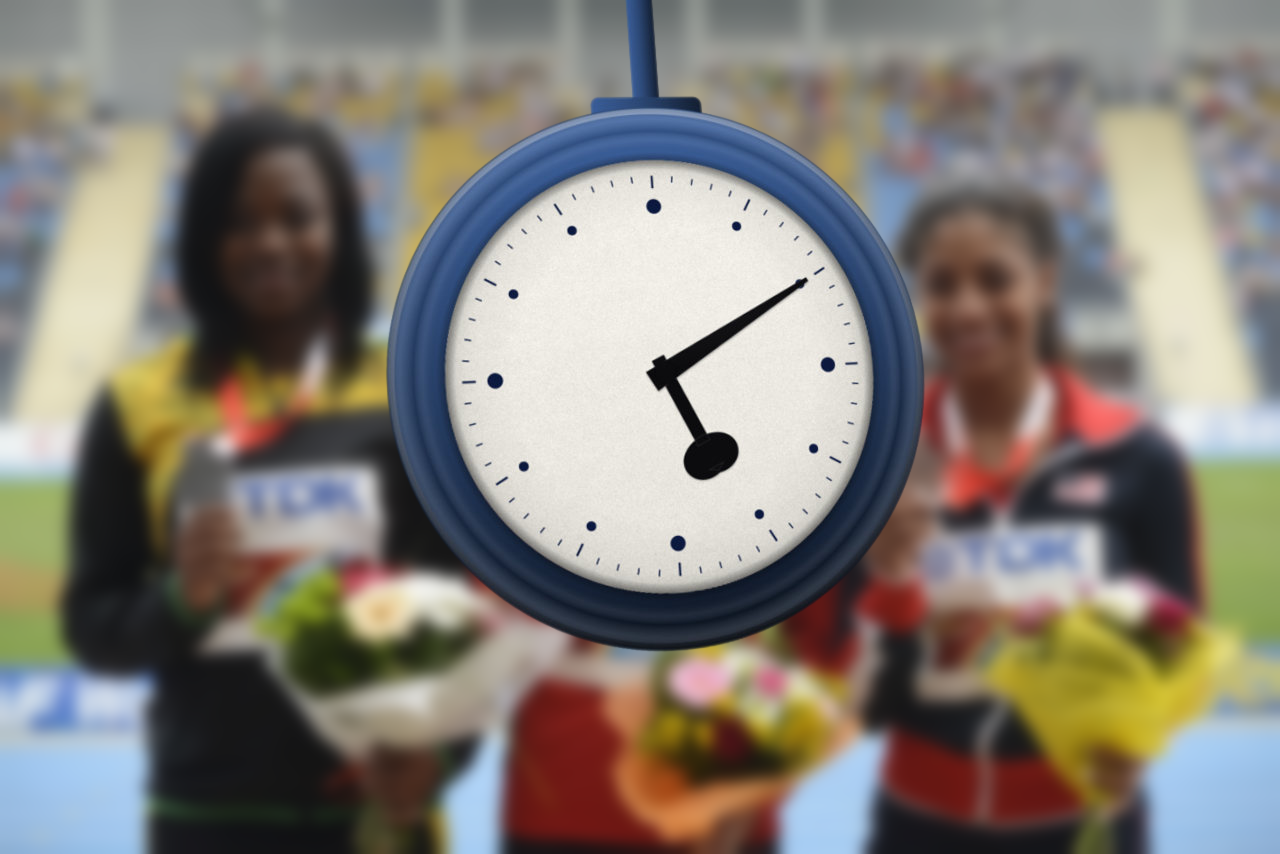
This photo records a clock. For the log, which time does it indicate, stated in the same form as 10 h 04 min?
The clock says 5 h 10 min
